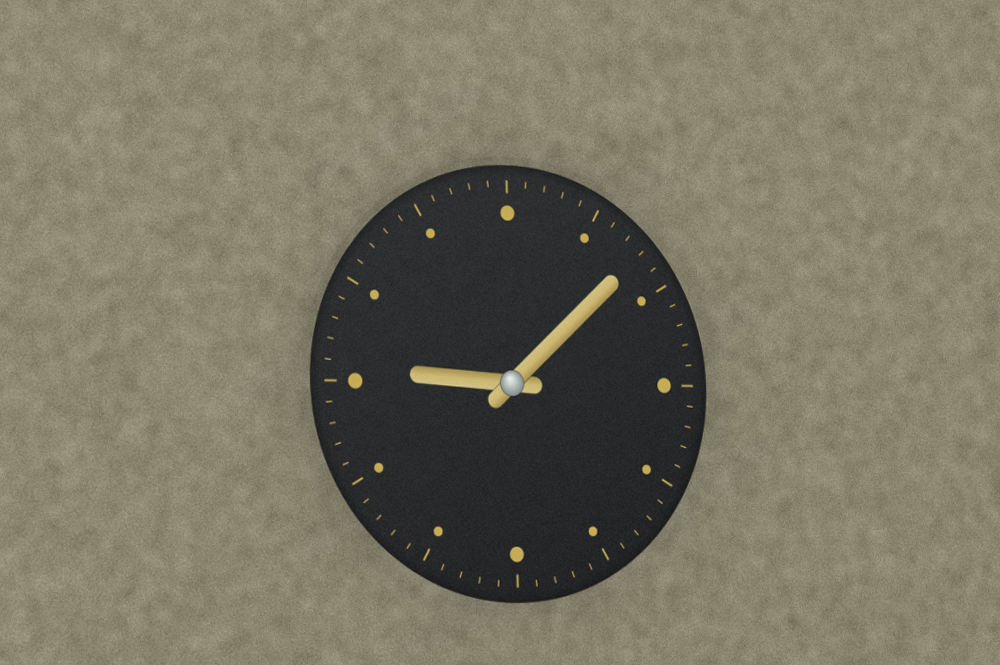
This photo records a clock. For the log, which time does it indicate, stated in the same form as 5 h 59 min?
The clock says 9 h 08 min
